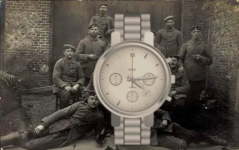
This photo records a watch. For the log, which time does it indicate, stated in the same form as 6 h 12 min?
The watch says 4 h 14 min
